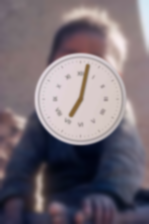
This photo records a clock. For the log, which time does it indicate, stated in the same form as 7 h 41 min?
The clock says 7 h 02 min
